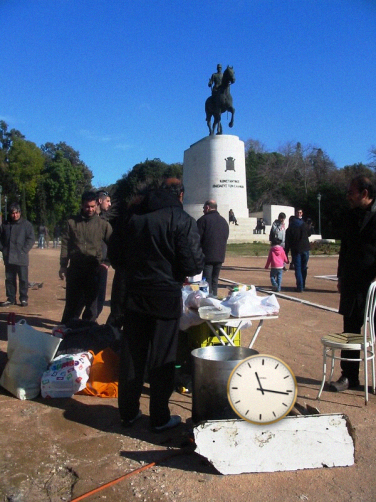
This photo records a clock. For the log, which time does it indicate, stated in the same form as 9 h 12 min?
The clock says 11 h 16 min
